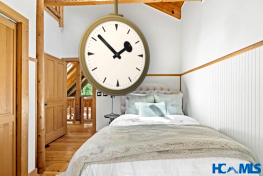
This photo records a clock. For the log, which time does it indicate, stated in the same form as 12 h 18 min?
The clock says 1 h 52 min
